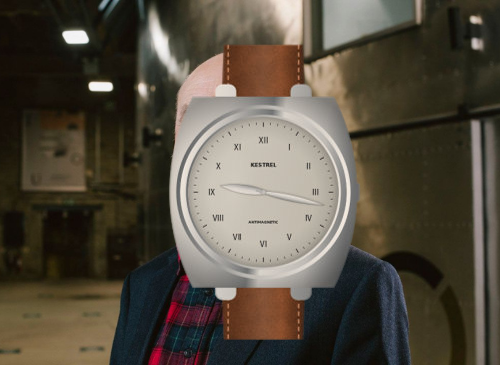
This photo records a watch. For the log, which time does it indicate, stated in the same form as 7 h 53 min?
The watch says 9 h 17 min
